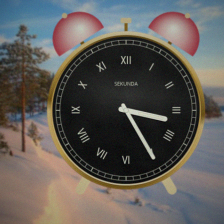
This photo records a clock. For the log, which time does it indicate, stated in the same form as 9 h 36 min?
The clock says 3 h 25 min
